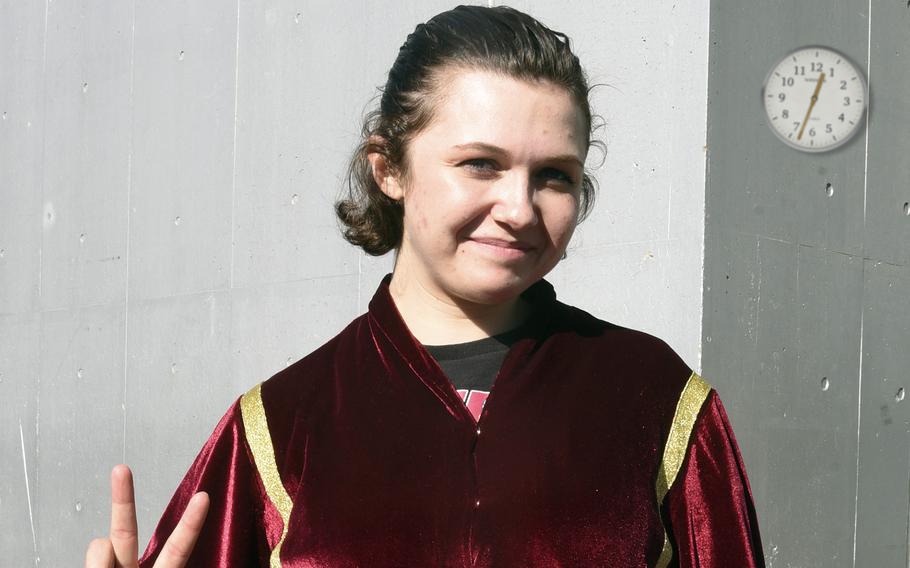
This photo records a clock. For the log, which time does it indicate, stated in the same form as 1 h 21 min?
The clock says 12 h 33 min
